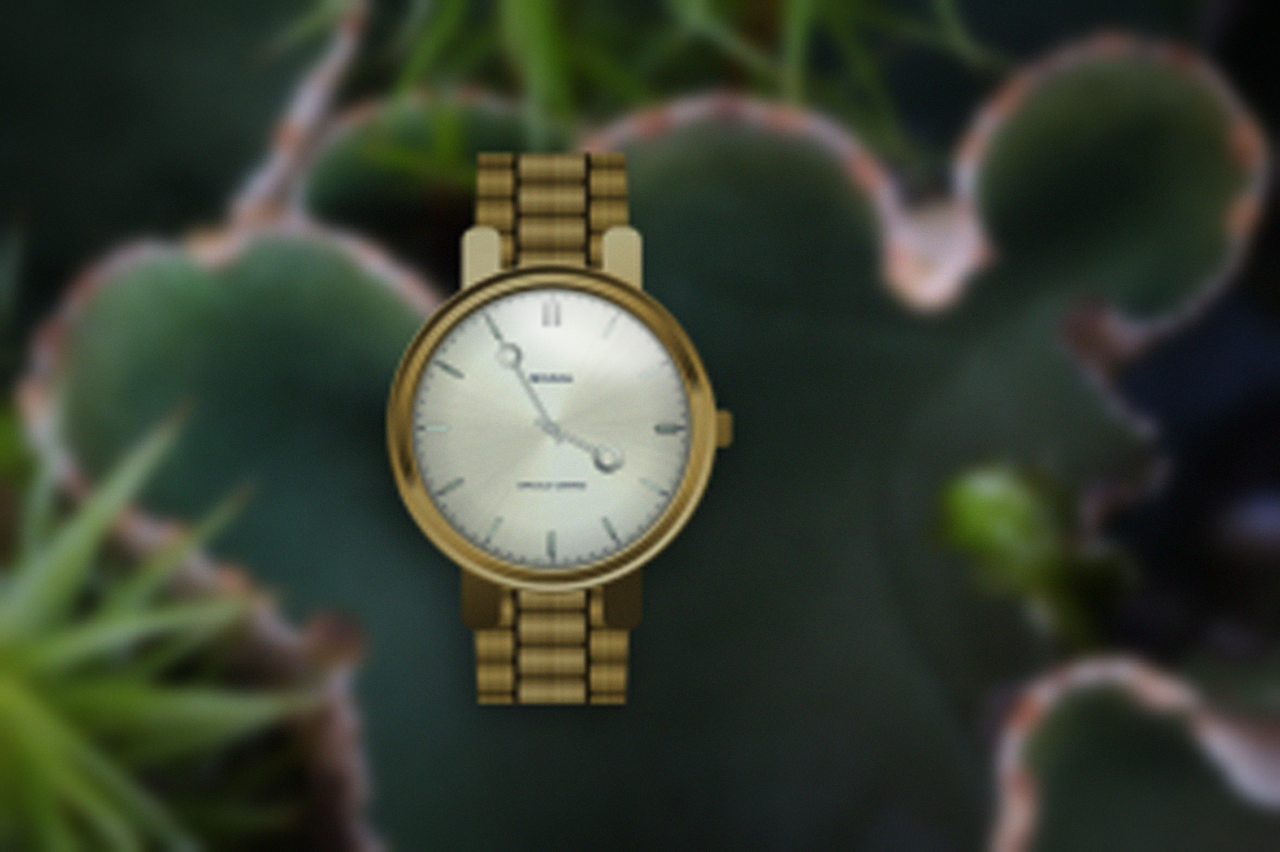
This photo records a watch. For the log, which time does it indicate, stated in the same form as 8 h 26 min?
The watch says 3 h 55 min
